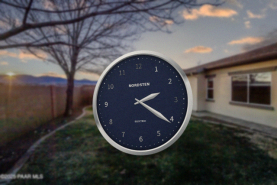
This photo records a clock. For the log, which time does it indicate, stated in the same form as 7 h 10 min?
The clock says 2 h 21 min
